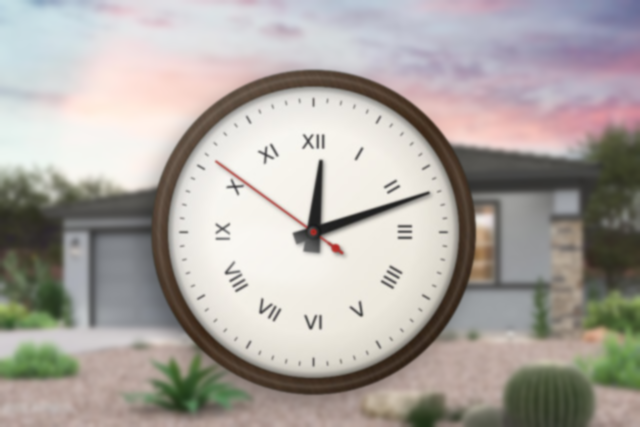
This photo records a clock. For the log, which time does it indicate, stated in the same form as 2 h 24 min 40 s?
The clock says 12 h 11 min 51 s
